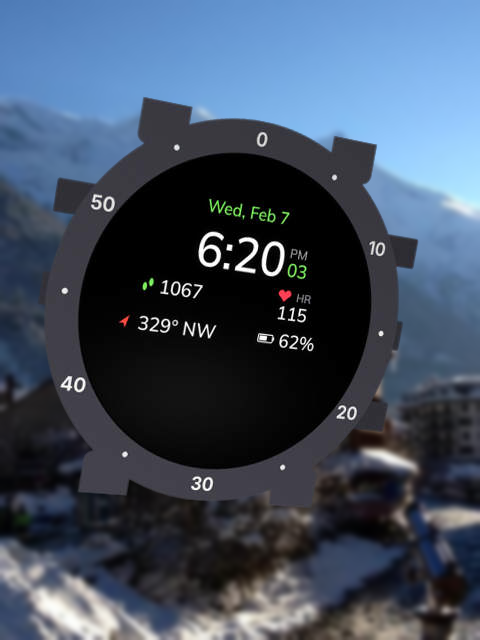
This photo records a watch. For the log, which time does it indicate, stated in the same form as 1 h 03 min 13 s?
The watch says 6 h 20 min 03 s
